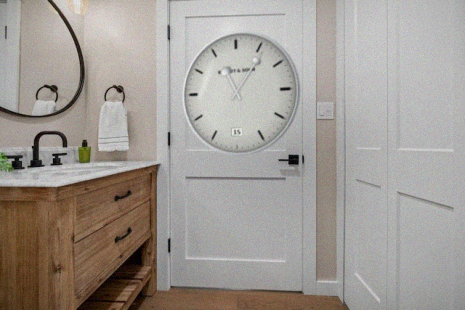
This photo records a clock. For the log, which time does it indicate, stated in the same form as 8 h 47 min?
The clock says 11 h 06 min
